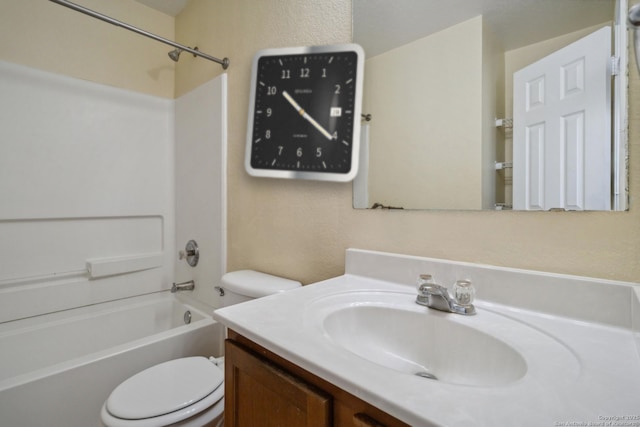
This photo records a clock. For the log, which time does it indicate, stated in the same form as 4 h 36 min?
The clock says 10 h 21 min
